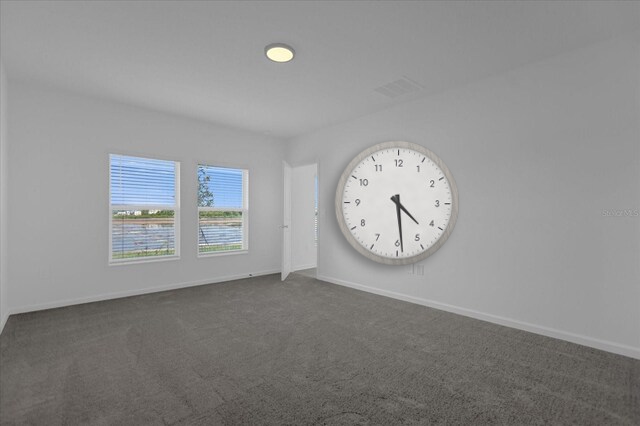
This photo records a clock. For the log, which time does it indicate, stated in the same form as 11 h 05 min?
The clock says 4 h 29 min
